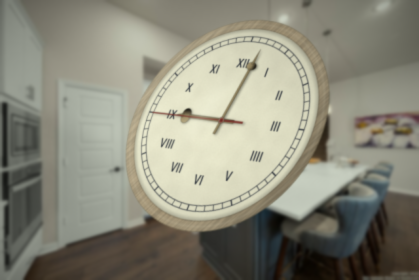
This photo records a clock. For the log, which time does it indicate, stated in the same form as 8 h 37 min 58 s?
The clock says 9 h 01 min 45 s
